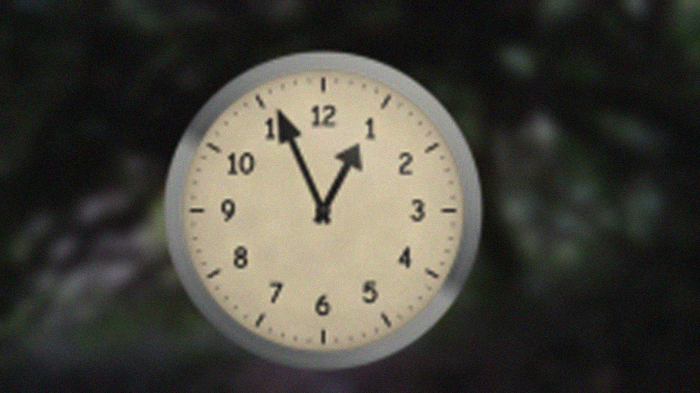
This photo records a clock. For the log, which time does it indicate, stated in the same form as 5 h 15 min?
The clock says 12 h 56 min
